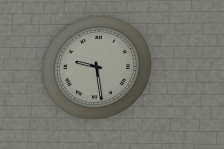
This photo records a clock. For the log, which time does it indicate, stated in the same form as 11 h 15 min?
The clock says 9 h 28 min
